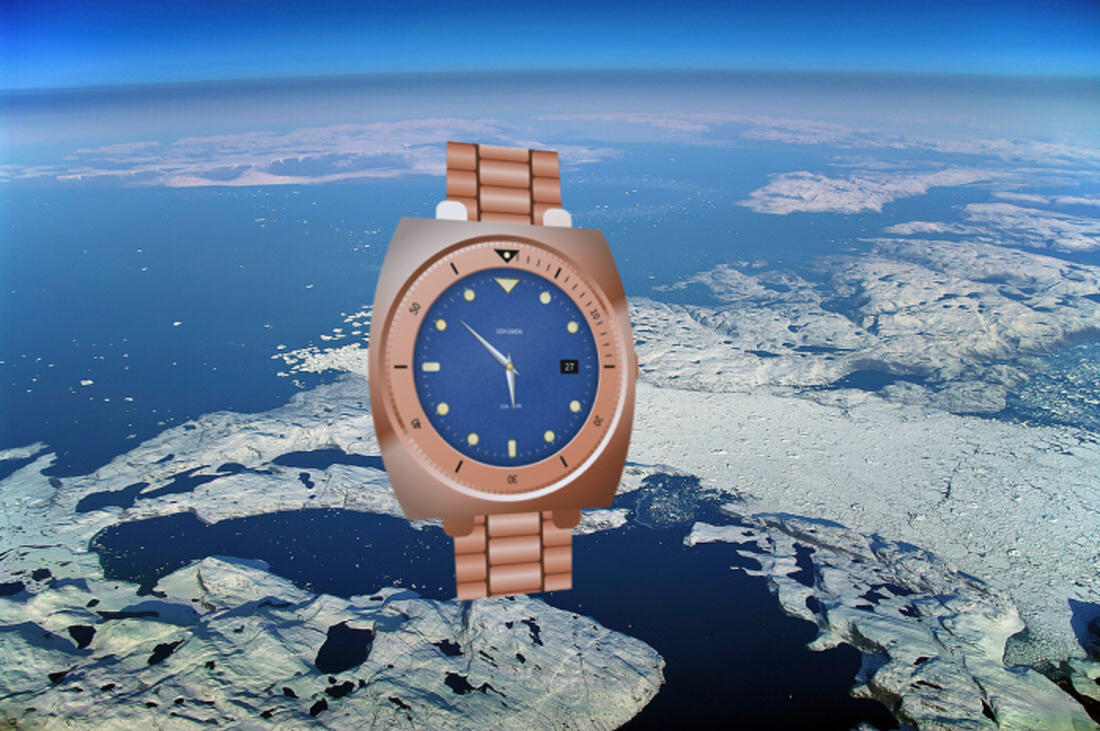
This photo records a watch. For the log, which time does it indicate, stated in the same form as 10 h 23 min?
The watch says 5 h 52 min
